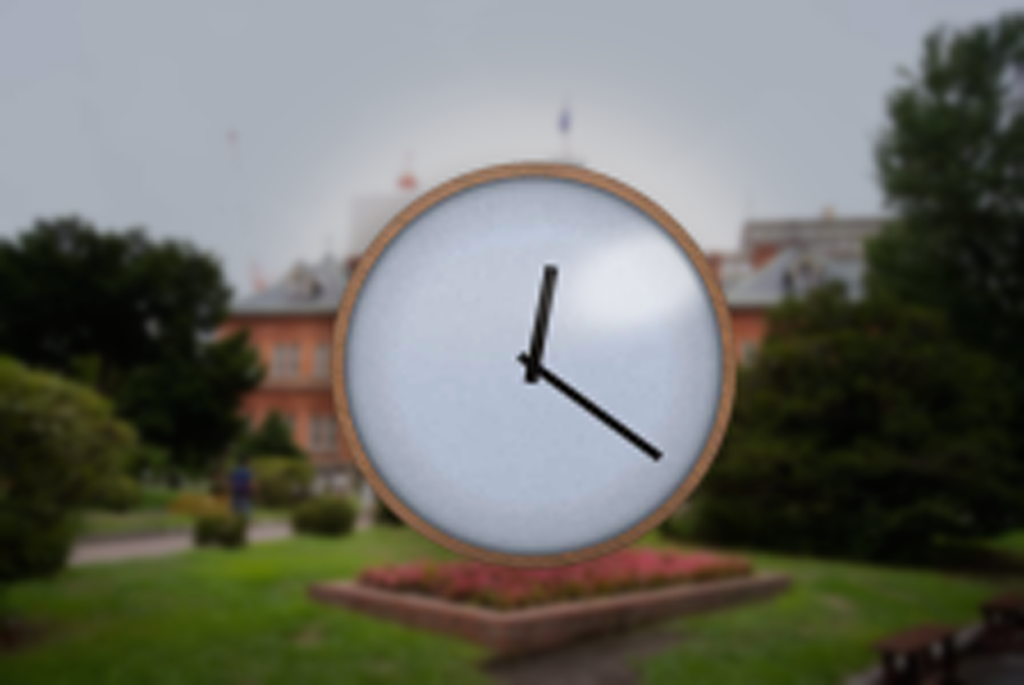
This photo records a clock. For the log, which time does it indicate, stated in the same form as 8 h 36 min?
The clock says 12 h 21 min
